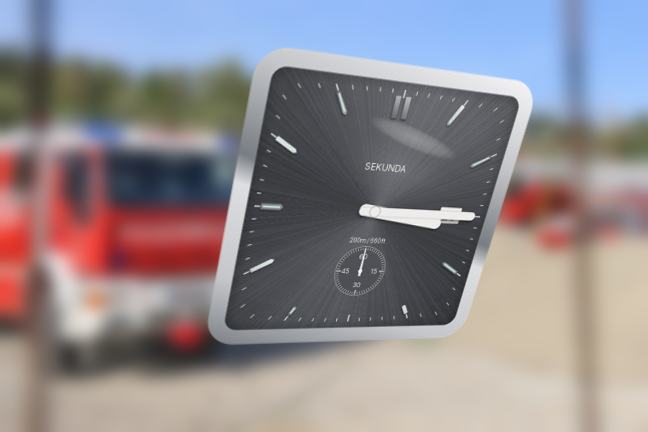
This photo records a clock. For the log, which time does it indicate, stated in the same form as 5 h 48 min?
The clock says 3 h 15 min
